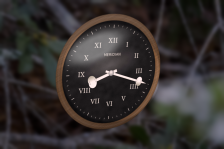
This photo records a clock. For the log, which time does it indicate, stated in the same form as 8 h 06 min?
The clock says 8 h 18 min
